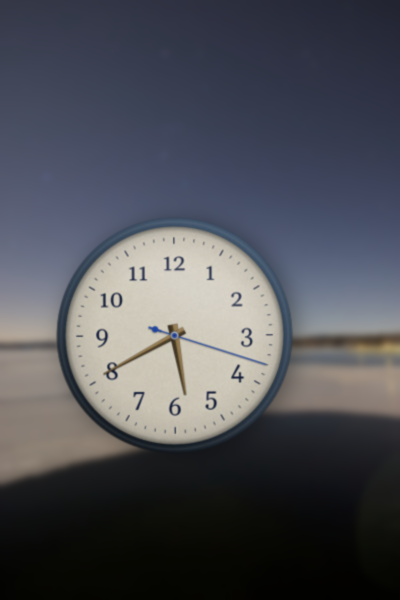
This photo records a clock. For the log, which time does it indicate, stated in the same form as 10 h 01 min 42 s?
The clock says 5 h 40 min 18 s
